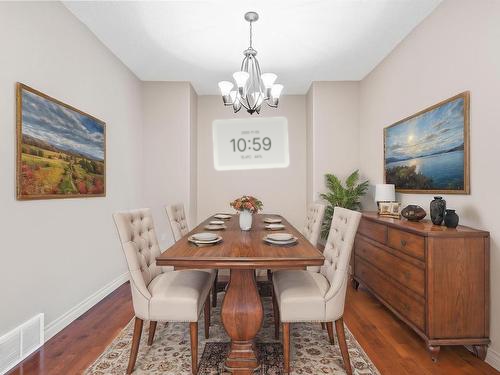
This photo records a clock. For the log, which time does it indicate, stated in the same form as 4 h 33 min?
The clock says 10 h 59 min
